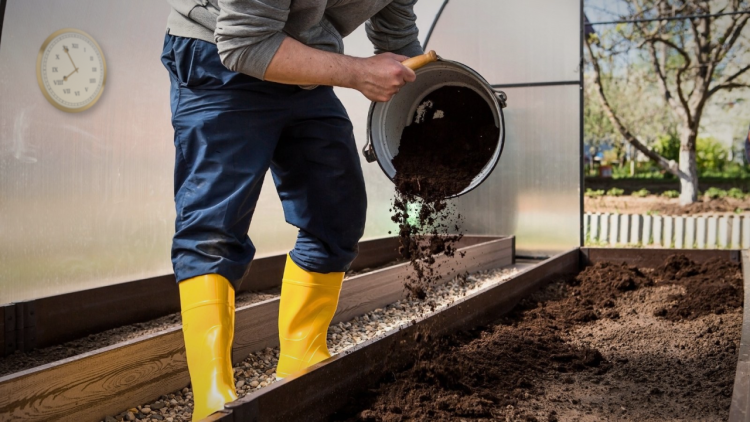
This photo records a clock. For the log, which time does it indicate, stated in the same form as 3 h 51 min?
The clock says 7 h 55 min
